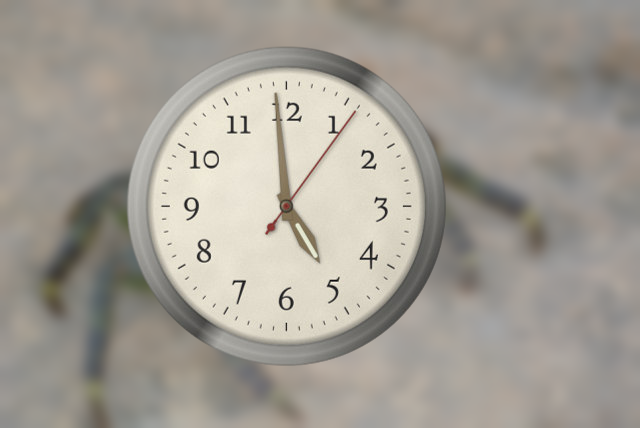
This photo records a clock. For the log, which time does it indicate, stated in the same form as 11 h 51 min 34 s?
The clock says 4 h 59 min 06 s
